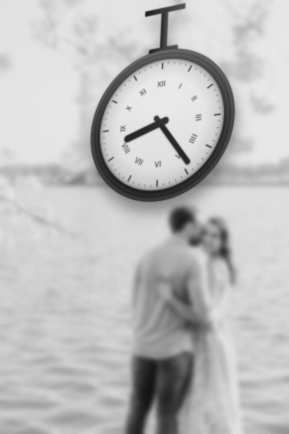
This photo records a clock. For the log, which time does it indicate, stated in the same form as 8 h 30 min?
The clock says 8 h 24 min
